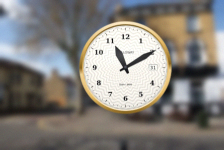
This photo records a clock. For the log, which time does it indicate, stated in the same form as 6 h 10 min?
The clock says 11 h 10 min
